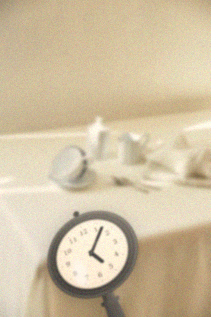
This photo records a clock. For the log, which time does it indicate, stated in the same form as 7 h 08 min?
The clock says 5 h 07 min
